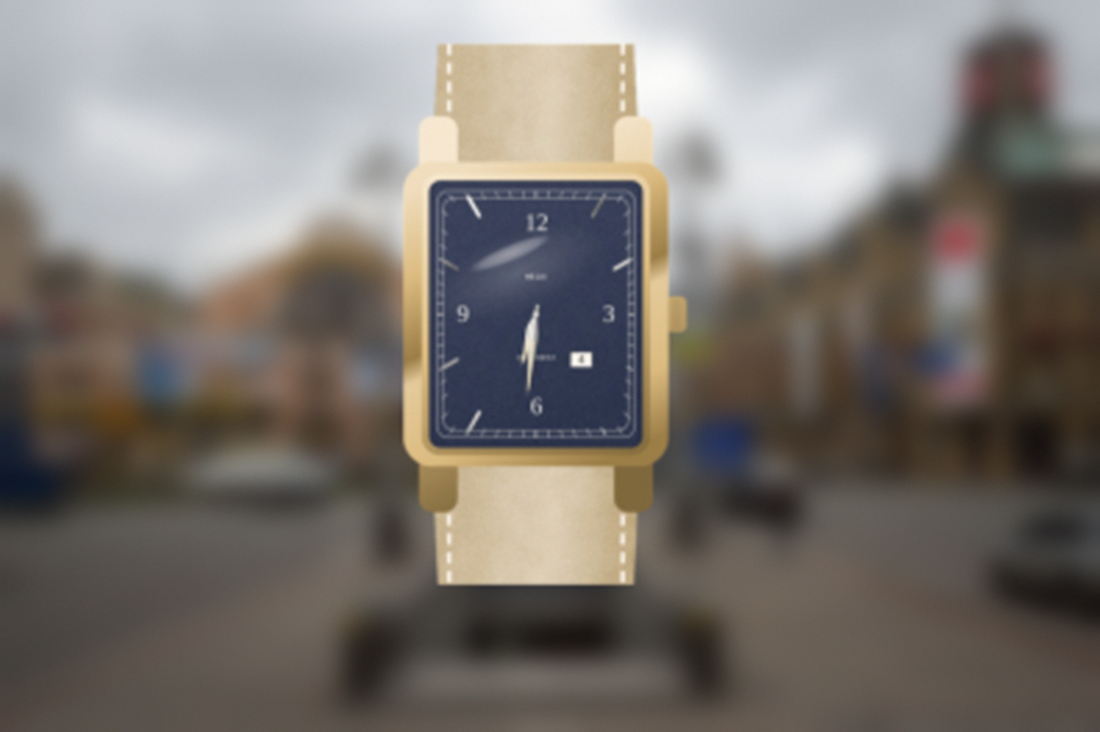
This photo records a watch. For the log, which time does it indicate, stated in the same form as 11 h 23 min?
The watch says 6 h 31 min
